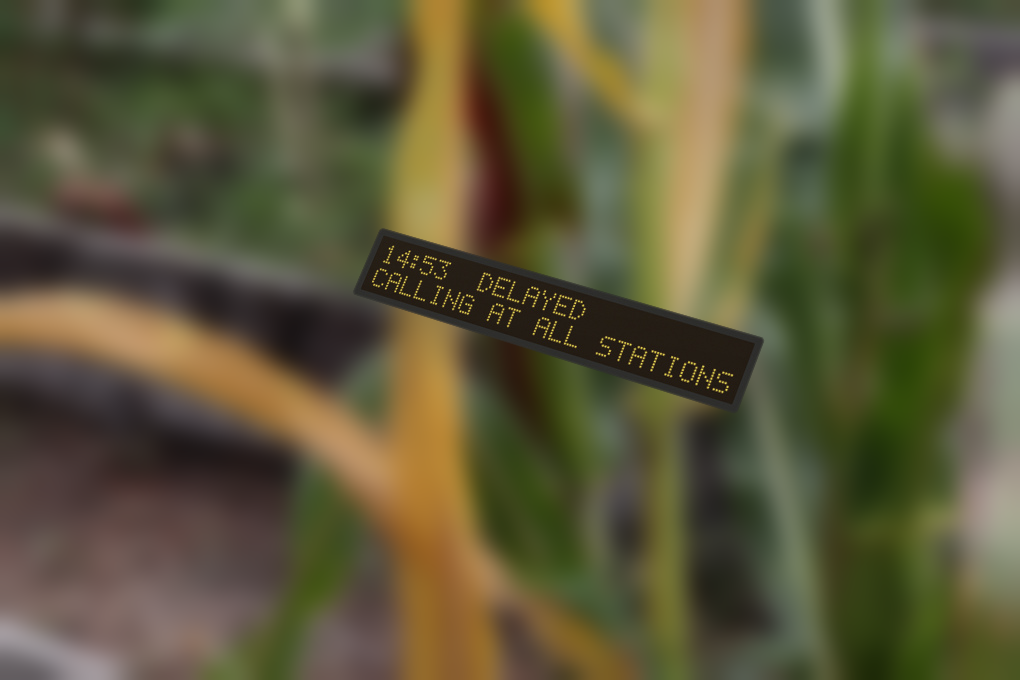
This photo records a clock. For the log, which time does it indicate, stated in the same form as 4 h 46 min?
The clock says 14 h 53 min
